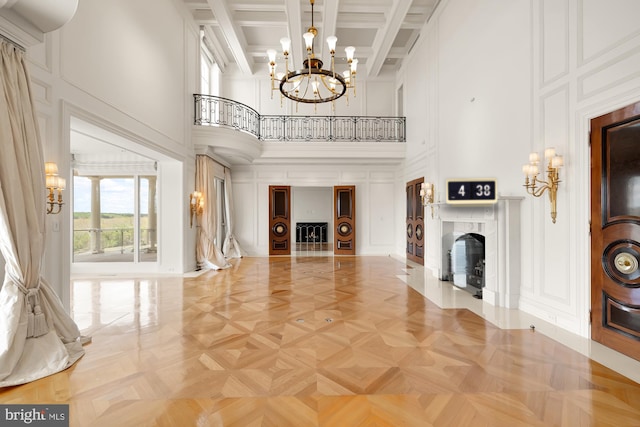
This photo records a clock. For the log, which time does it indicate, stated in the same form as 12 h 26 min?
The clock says 4 h 38 min
